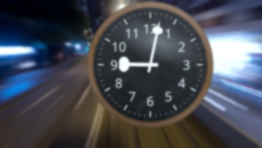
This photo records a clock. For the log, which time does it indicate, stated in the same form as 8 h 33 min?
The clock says 9 h 02 min
